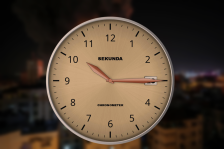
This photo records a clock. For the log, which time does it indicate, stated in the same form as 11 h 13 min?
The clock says 10 h 15 min
